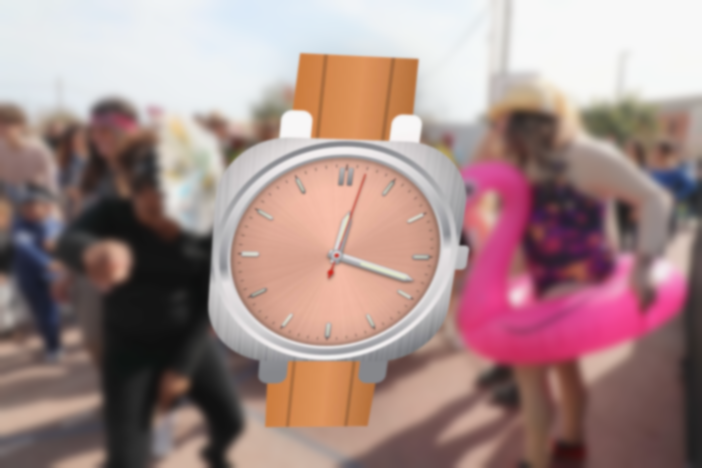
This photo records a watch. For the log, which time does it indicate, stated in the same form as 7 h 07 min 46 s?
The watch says 12 h 18 min 02 s
